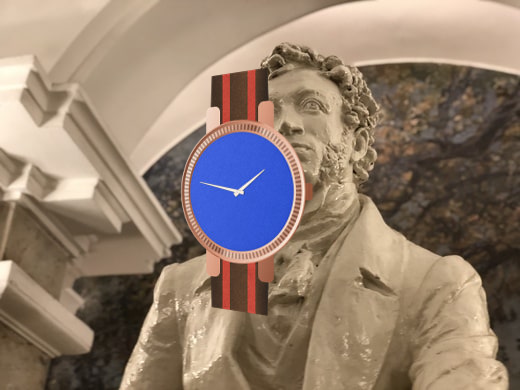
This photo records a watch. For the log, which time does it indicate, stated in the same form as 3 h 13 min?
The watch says 1 h 47 min
